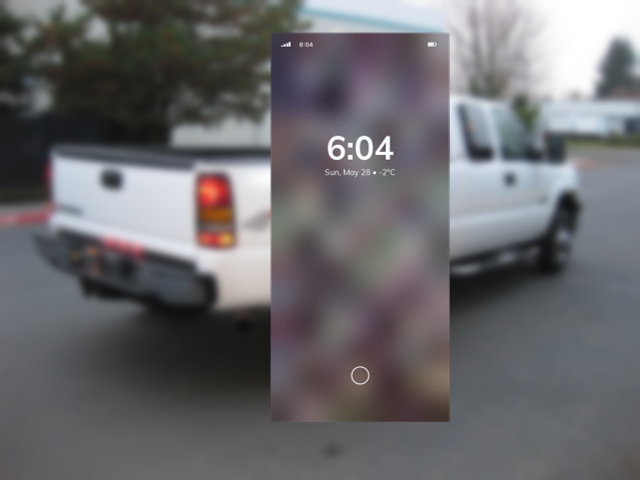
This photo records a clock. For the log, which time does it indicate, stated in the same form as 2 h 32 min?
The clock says 6 h 04 min
